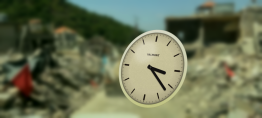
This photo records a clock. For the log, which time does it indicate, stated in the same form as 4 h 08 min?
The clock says 3 h 22 min
